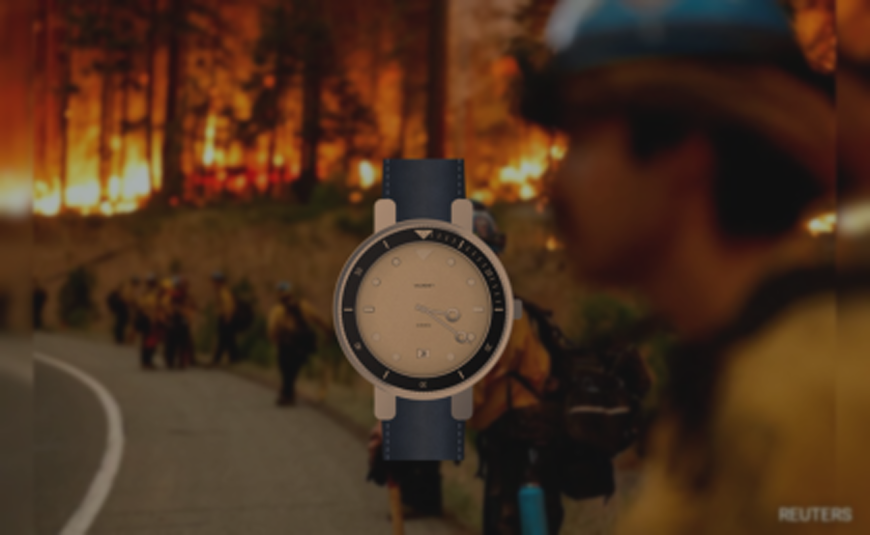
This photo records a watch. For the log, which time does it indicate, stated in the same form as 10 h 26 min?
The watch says 3 h 21 min
